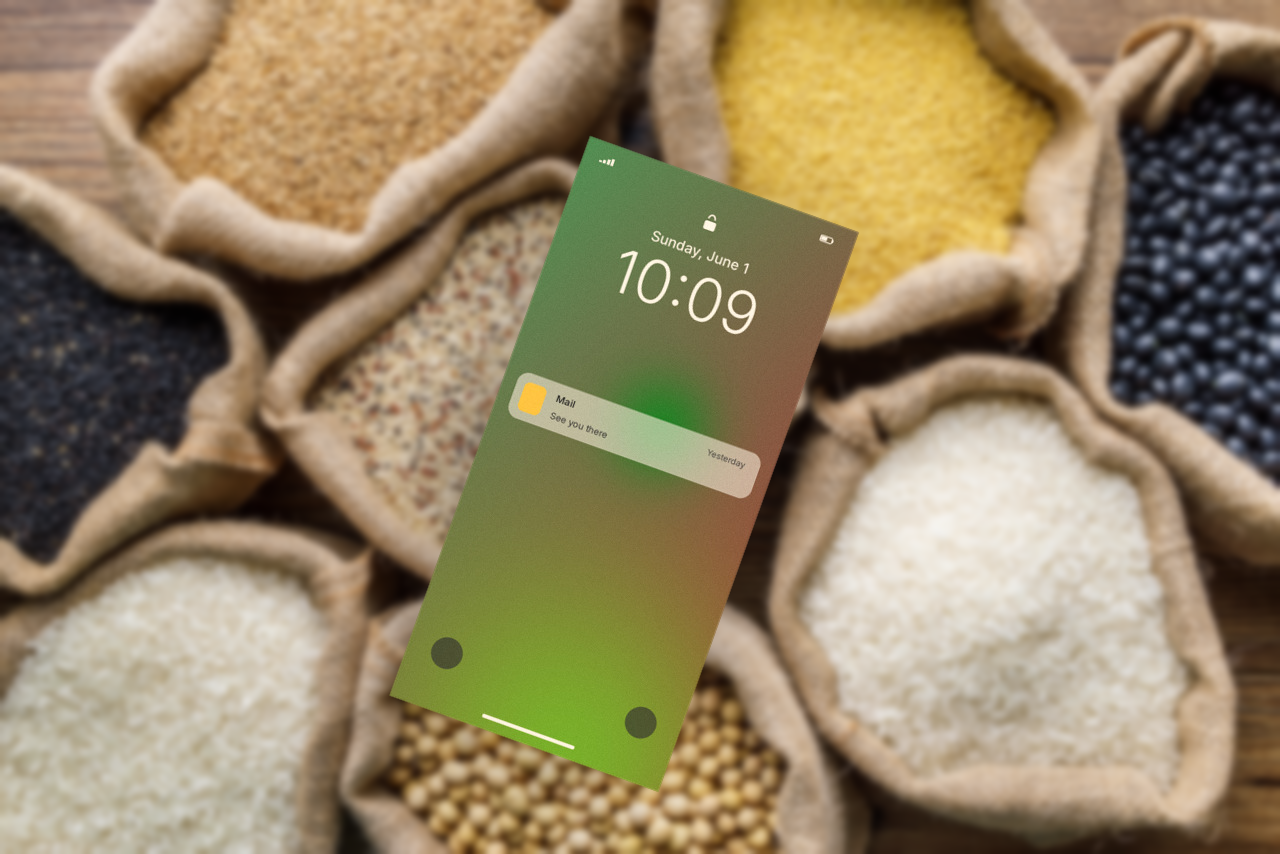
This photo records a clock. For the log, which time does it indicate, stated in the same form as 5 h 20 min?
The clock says 10 h 09 min
